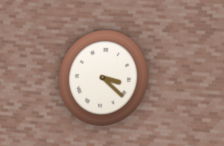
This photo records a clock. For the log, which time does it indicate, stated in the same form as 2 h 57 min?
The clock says 3 h 21 min
